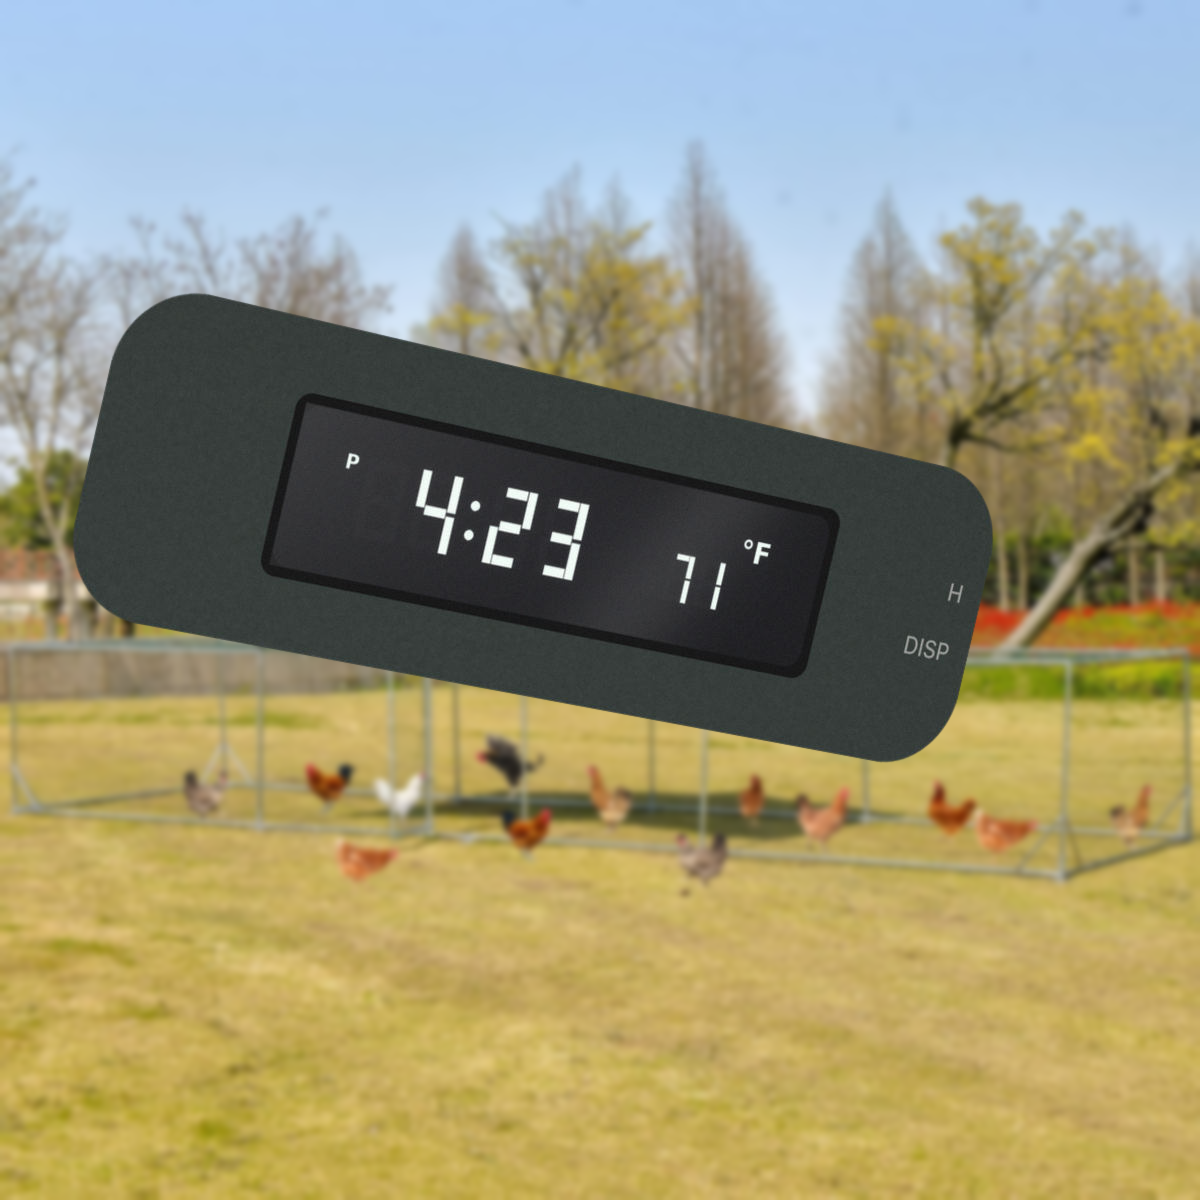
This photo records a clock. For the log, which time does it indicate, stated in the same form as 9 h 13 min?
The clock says 4 h 23 min
